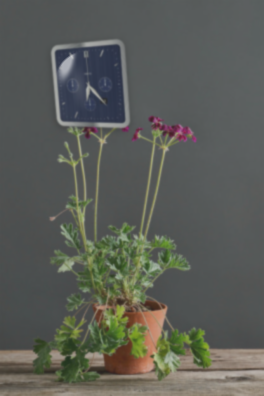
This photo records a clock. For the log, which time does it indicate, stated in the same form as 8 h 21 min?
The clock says 6 h 23 min
